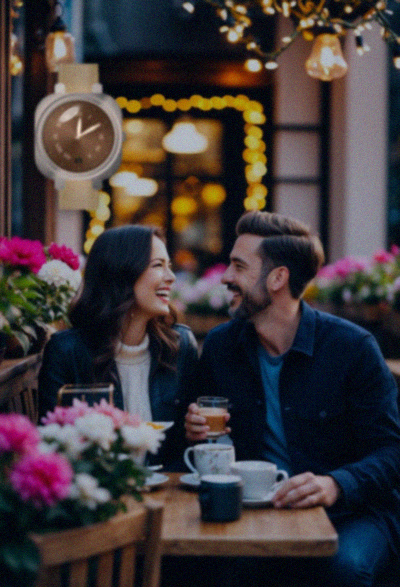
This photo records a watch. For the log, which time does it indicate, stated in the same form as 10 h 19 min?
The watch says 12 h 10 min
